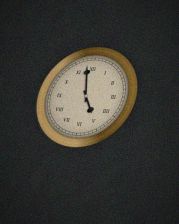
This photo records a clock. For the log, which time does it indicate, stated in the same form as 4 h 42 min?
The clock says 4 h 58 min
